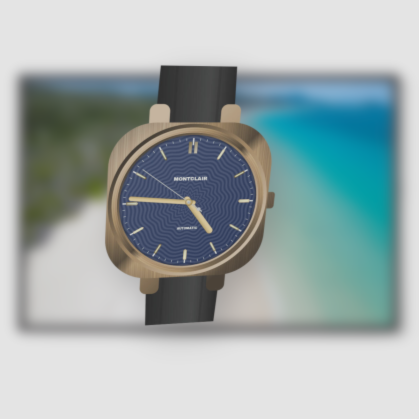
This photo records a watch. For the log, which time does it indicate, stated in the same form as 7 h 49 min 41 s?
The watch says 4 h 45 min 51 s
